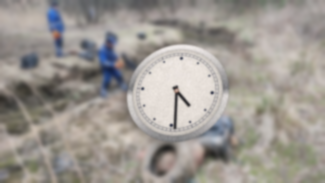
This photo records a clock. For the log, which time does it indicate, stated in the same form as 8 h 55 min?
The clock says 4 h 29 min
